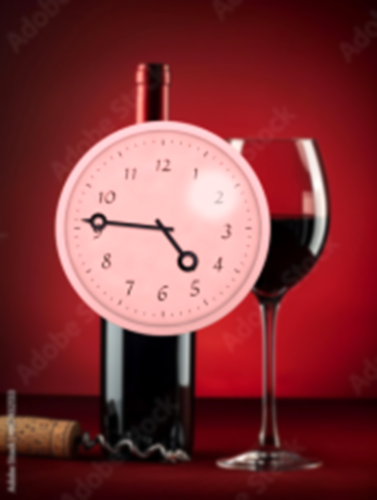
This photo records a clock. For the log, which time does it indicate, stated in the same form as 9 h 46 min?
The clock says 4 h 46 min
